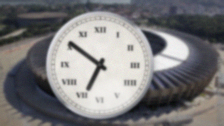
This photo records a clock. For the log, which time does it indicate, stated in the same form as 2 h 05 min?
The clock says 6 h 51 min
